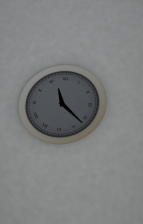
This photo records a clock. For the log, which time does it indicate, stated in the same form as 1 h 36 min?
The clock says 11 h 22 min
